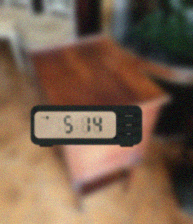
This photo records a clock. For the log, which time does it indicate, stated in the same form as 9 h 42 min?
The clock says 5 h 14 min
